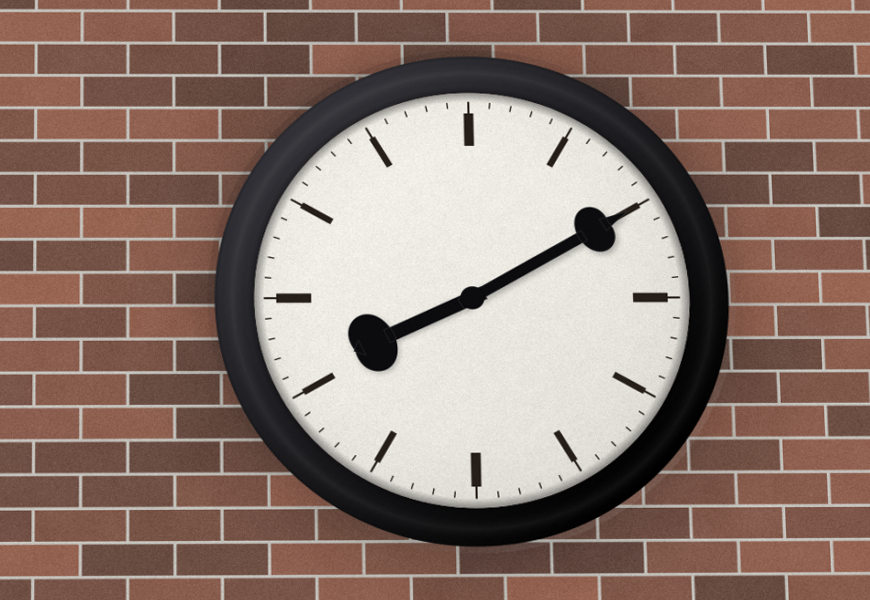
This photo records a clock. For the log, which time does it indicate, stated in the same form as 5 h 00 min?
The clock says 8 h 10 min
